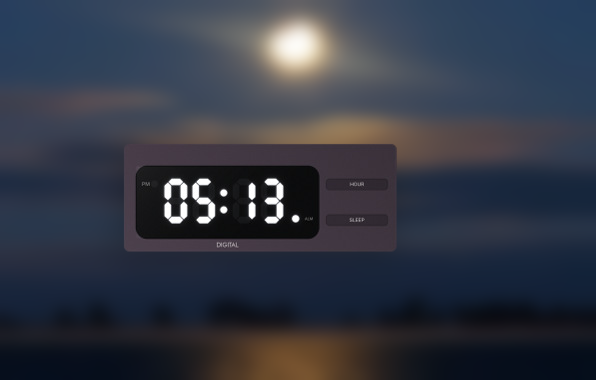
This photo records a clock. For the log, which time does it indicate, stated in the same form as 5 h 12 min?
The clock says 5 h 13 min
